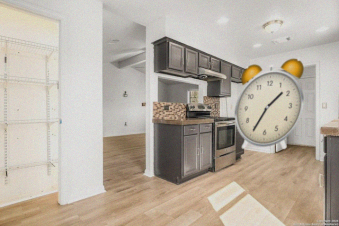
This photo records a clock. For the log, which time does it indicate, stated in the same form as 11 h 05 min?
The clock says 1 h 35 min
